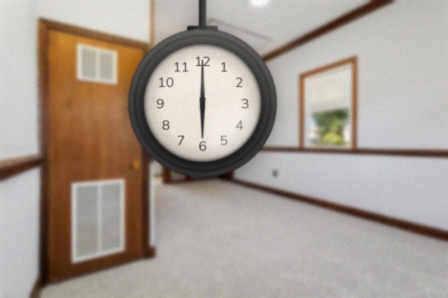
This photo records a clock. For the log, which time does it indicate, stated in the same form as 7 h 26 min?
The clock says 6 h 00 min
